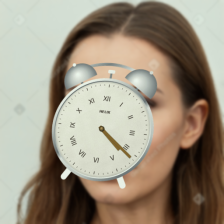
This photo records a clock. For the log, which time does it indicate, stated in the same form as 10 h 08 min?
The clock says 4 h 21 min
